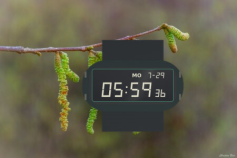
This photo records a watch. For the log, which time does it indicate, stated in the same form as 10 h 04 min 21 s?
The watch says 5 h 59 min 36 s
